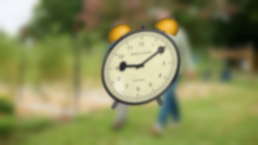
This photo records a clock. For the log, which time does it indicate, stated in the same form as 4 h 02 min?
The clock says 9 h 09 min
